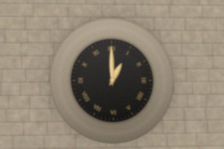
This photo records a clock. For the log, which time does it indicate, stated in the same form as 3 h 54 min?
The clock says 1 h 00 min
